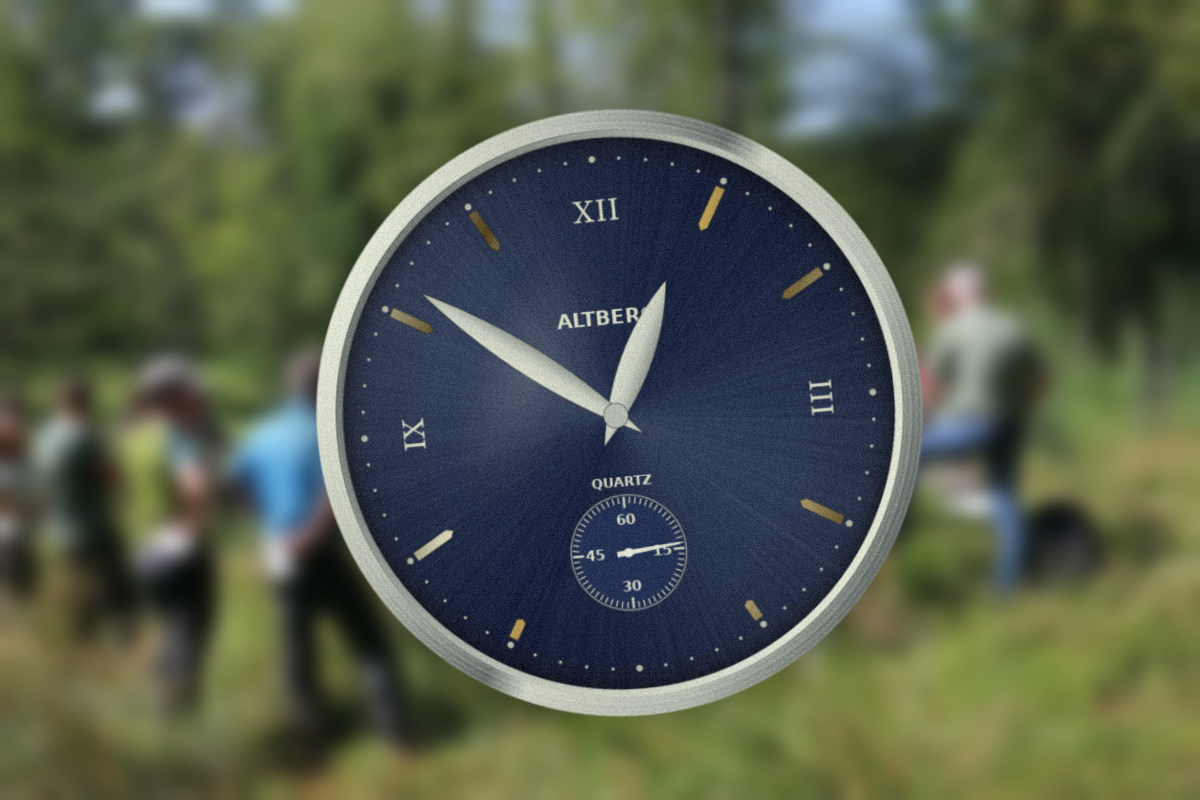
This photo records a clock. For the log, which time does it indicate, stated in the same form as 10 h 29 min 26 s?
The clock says 12 h 51 min 14 s
